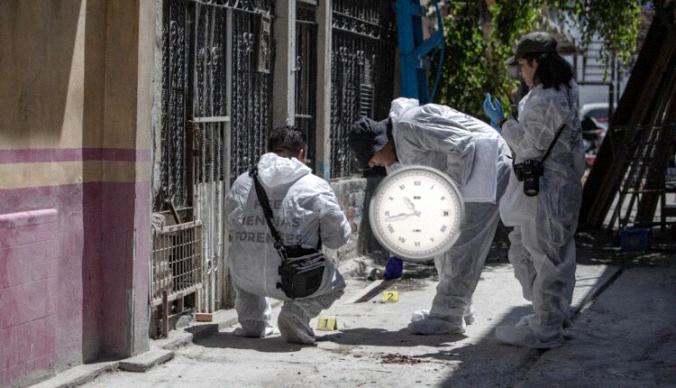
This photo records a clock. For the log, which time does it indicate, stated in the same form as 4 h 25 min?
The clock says 10 h 43 min
